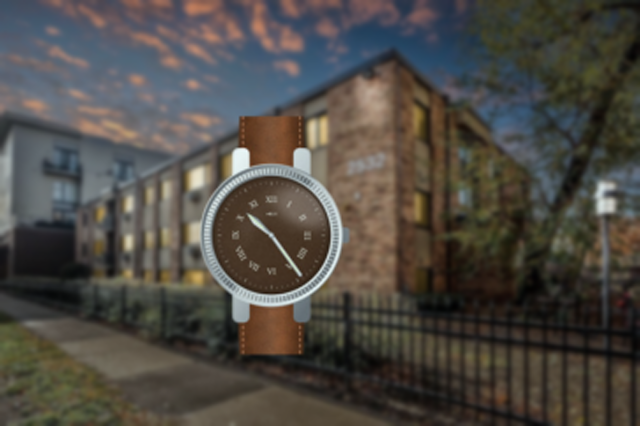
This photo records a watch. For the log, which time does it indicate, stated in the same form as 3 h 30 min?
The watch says 10 h 24 min
